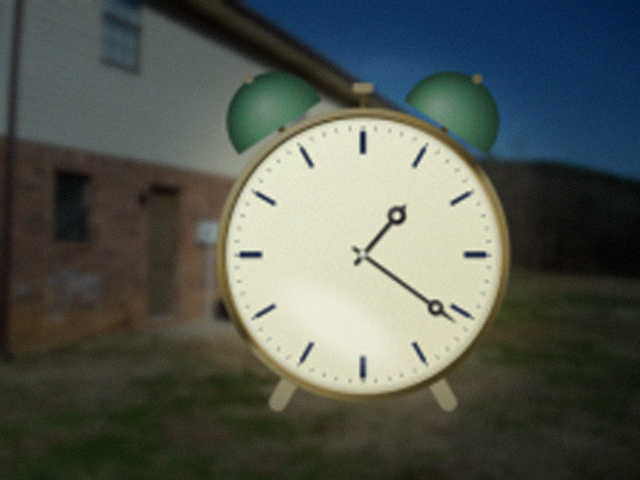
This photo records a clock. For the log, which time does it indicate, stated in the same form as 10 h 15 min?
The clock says 1 h 21 min
